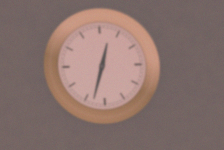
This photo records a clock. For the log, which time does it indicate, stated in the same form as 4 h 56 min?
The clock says 12 h 33 min
